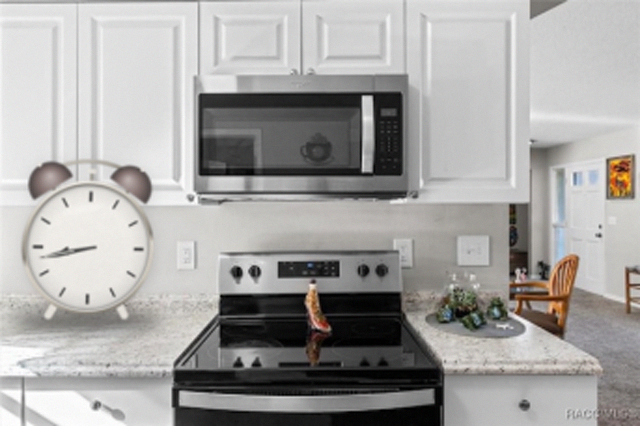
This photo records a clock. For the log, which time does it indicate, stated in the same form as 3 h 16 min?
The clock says 8 h 43 min
